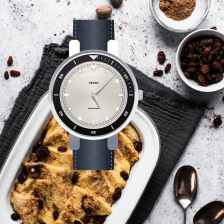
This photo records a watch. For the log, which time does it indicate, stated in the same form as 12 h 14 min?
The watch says 5 h 08 min
